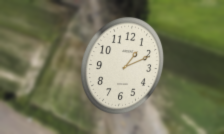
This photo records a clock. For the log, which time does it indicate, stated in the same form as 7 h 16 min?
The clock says 1 h 11 min
